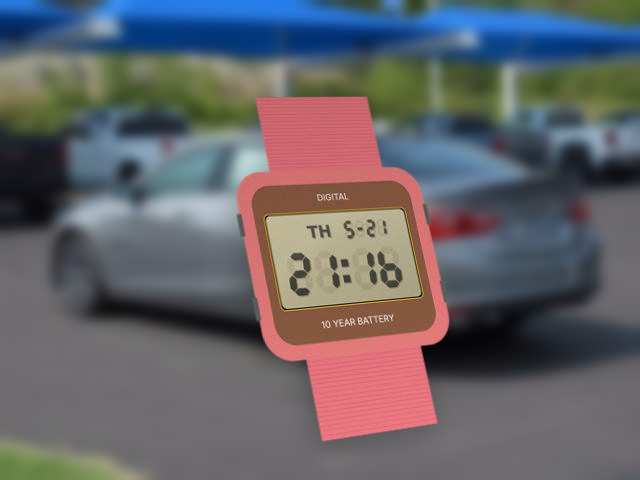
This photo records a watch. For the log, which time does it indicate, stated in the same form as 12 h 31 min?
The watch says 21 h 16 min
